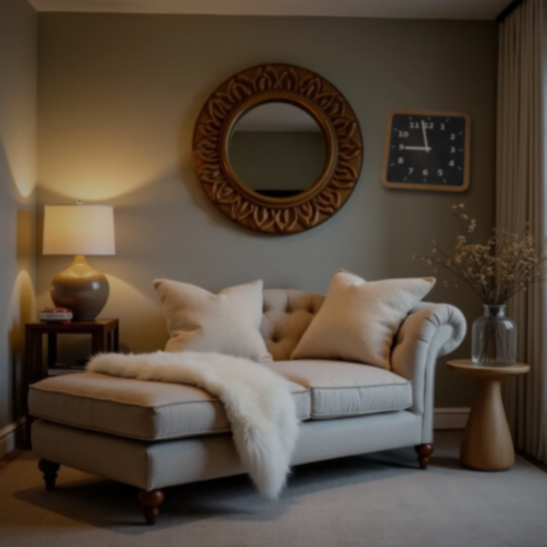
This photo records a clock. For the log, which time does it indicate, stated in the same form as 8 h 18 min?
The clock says 8 h 58 min
